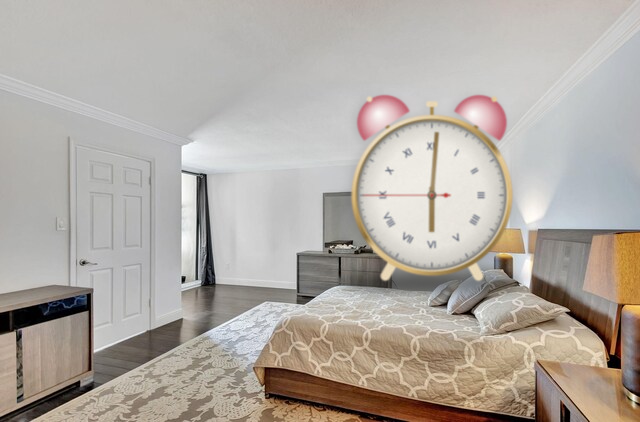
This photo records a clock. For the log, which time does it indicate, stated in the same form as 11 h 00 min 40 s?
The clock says 6 h 00 min 45 s
